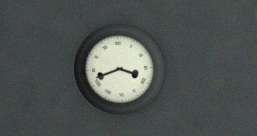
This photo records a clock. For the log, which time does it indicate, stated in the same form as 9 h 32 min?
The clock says 3 h 42 min
